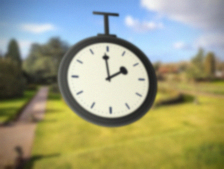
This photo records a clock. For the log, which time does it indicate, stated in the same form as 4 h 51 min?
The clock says 1 h 59 min
